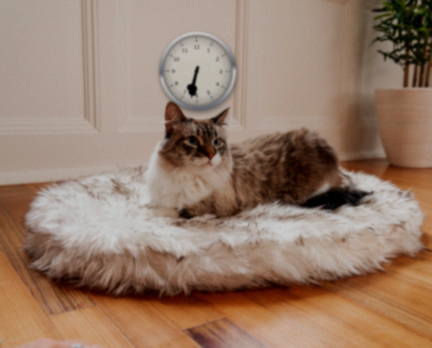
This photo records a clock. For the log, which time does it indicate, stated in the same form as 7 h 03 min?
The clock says 6 h 32 min
